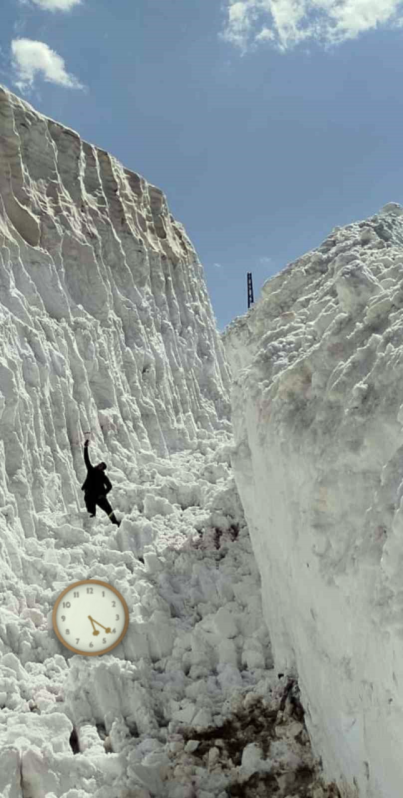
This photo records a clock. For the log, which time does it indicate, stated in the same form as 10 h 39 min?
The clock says 5 h 21 min
